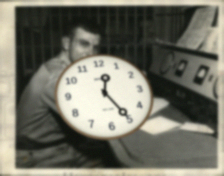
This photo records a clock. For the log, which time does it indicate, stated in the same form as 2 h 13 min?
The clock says 12 h 25 min
